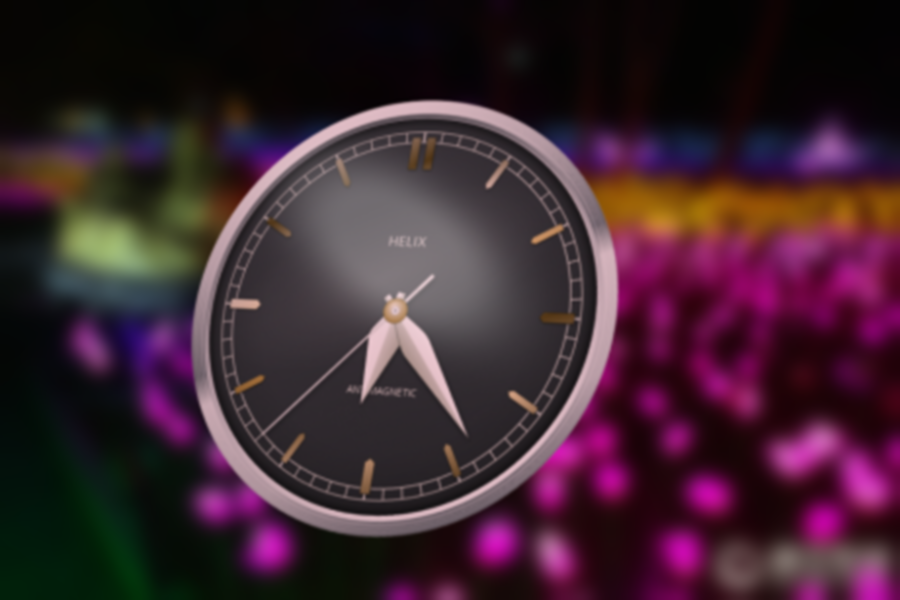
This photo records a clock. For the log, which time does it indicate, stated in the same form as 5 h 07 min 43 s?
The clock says 6 h 23 min 37 s
